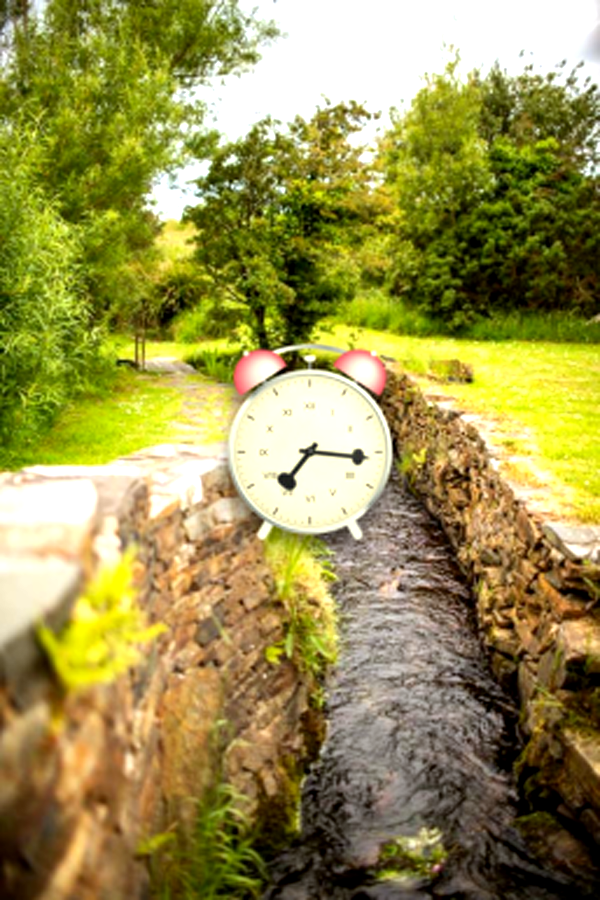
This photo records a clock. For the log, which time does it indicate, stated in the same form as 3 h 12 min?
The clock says 7 h 16 min
